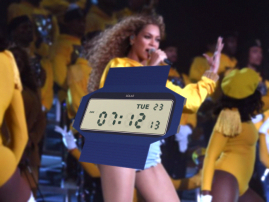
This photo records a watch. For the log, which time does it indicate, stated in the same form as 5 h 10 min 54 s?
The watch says 7 h 12 min 13 s
